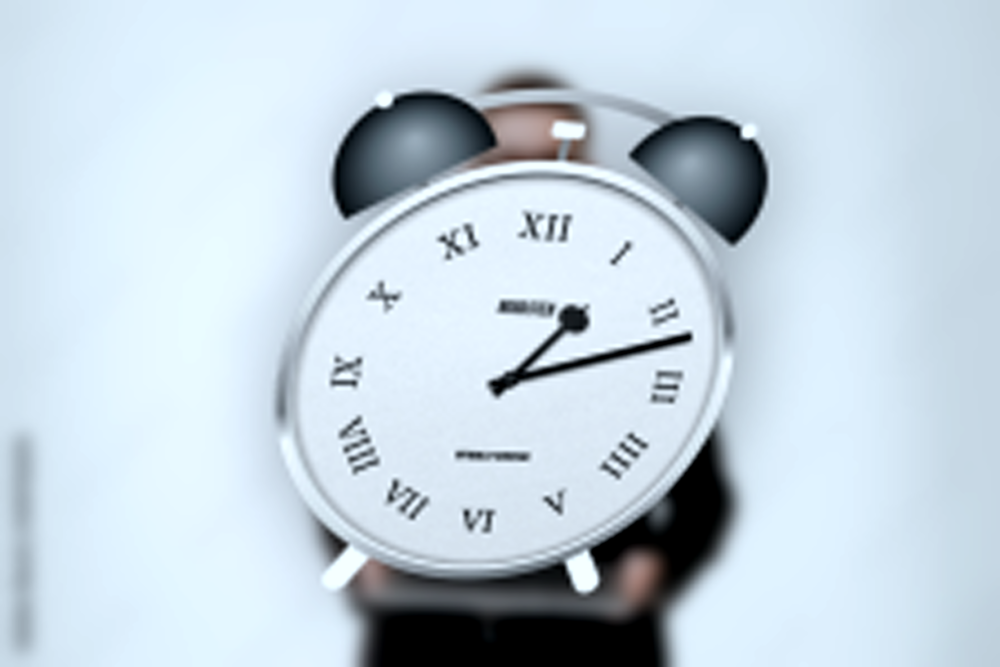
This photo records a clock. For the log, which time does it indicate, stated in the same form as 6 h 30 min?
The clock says 1 h 12 min
